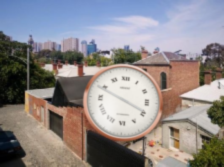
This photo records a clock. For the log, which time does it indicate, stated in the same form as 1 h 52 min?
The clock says 3 h 49 min
